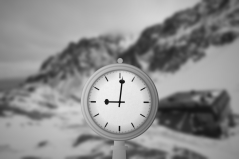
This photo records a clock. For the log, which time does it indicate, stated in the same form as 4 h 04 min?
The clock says 9 h 01 min
